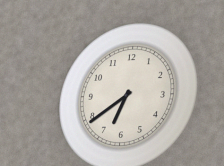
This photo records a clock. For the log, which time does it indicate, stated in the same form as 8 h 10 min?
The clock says 6 h 39 min
